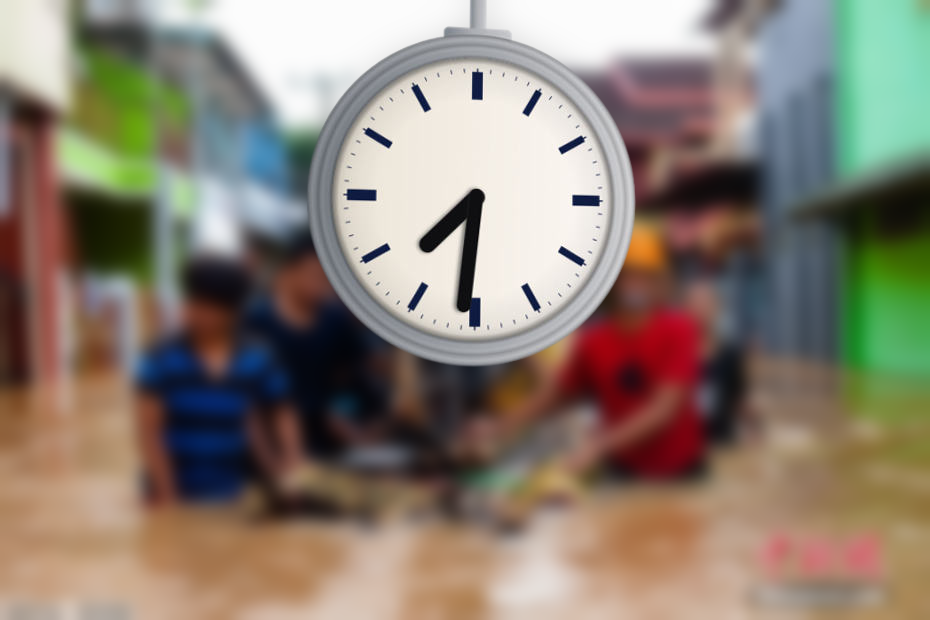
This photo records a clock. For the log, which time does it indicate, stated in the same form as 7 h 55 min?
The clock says 7 h 31 min
